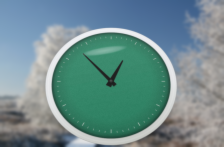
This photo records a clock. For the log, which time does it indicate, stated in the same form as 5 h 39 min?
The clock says 12 h 53 min
